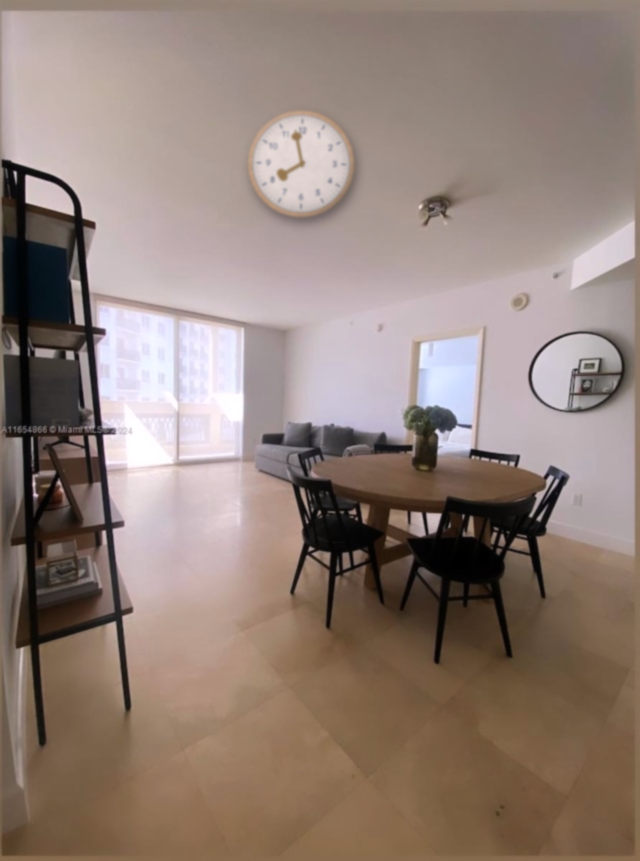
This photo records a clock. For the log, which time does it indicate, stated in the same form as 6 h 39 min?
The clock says 7 h 58 min
